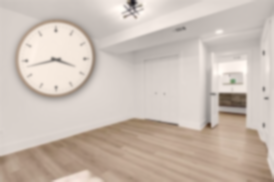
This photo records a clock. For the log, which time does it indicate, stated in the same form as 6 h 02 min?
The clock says 3 h 43 min
